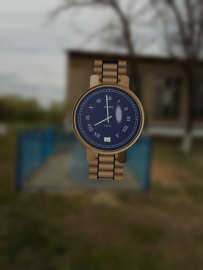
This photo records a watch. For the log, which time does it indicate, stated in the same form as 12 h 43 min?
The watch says 7 h 59 min
